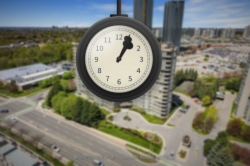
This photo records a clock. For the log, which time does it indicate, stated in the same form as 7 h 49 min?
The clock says 1 h 04 min
